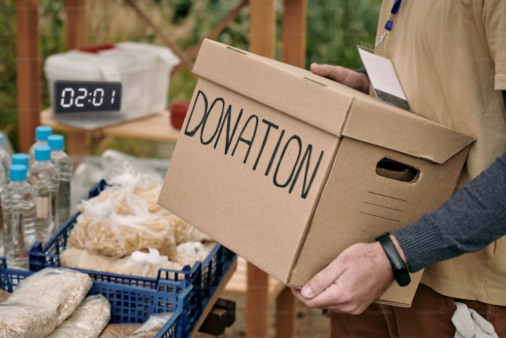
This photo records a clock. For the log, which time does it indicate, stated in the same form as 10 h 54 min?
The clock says 2 h 01 min
